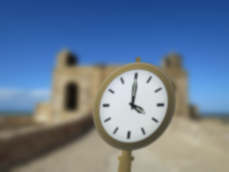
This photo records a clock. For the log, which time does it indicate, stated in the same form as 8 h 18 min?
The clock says 4 h 00 min
